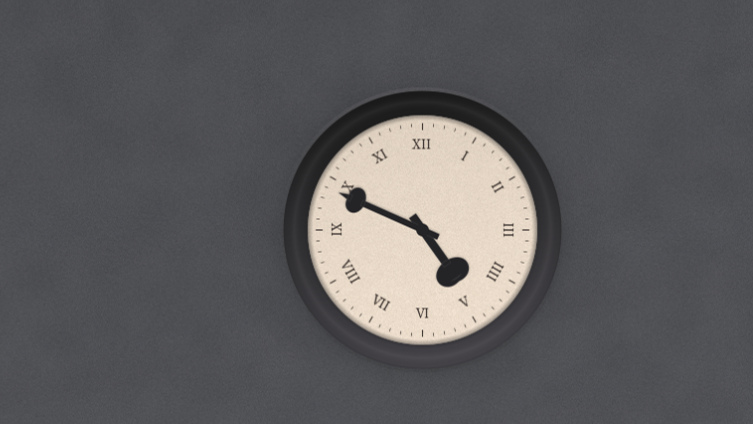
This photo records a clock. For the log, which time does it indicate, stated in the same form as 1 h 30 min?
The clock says 4 h 49 min
